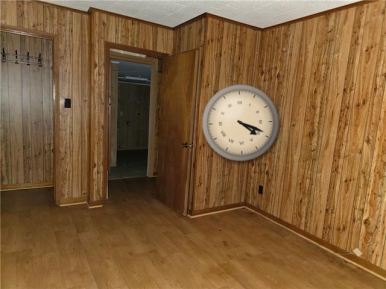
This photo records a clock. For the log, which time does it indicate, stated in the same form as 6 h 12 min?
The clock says 4 h 19 min
